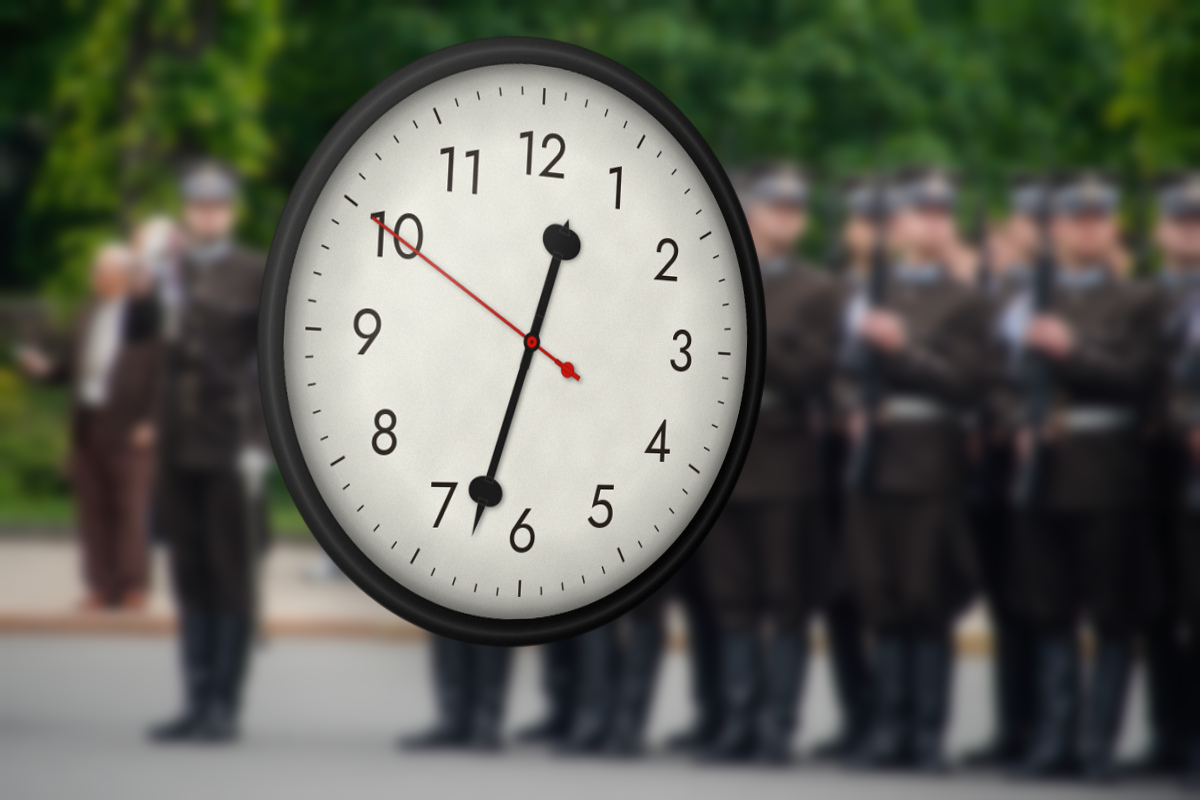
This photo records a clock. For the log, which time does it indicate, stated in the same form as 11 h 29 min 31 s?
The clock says 12 h 32 min 50 s
